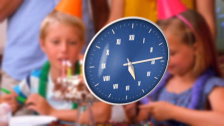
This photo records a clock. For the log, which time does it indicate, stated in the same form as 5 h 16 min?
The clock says 5 h 14 min
